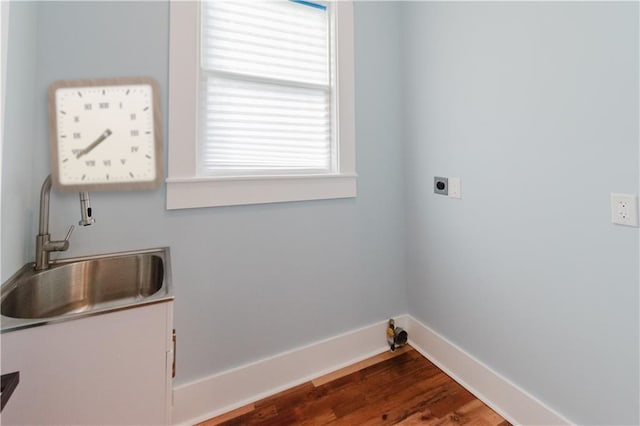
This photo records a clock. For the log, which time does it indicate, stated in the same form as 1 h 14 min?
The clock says 7 h 39 min
